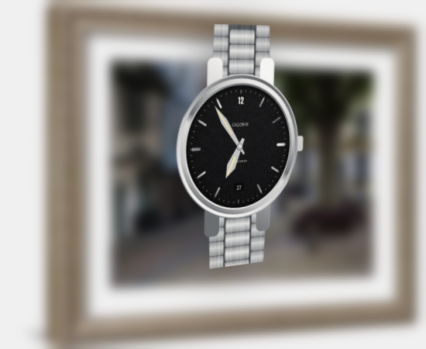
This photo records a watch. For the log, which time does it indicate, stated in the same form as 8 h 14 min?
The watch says 6 h 54 min
